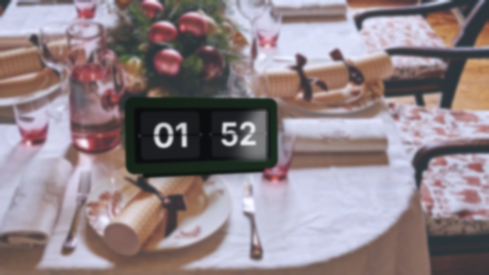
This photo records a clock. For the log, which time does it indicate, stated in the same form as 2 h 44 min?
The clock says 1 h 52 min
